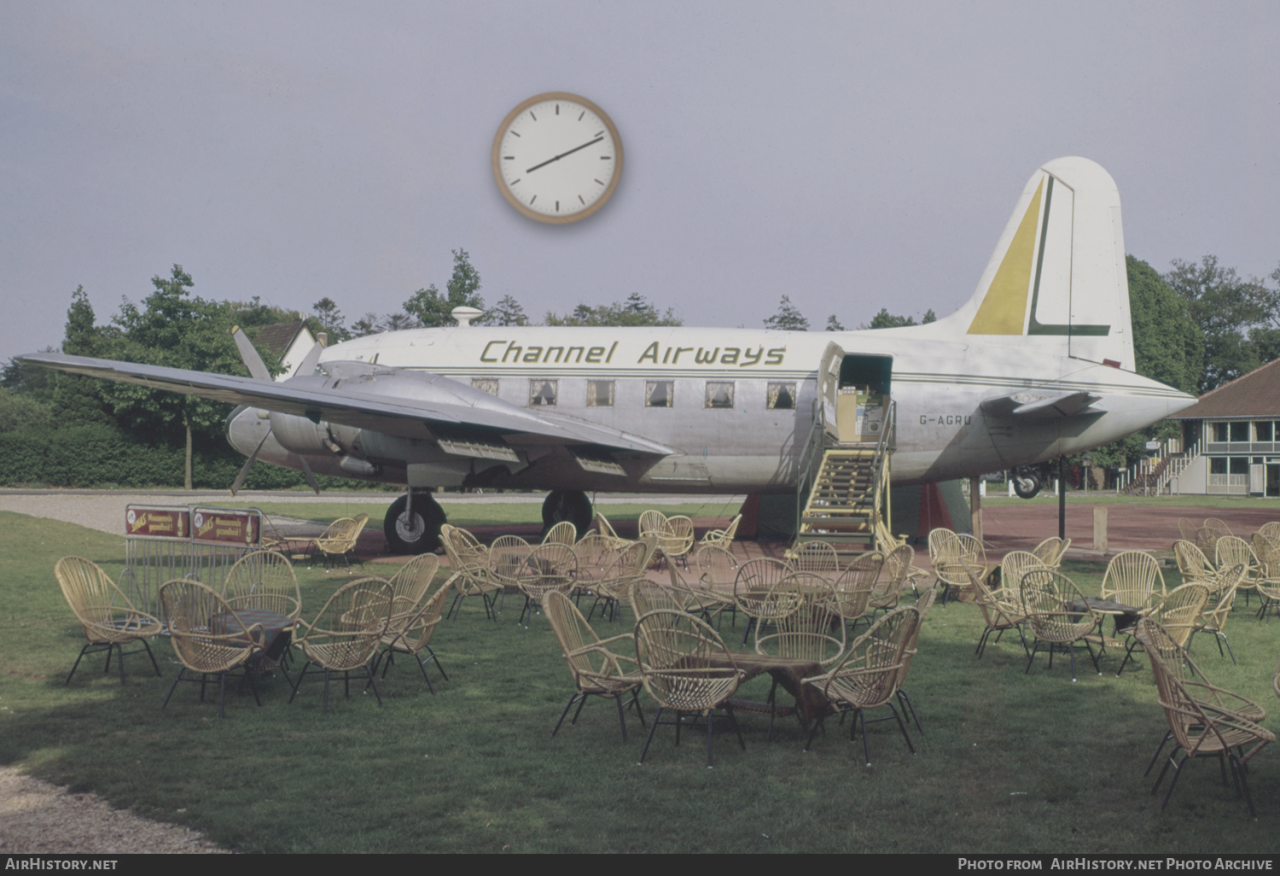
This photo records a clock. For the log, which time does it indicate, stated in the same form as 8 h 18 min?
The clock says 8 h 11 min
